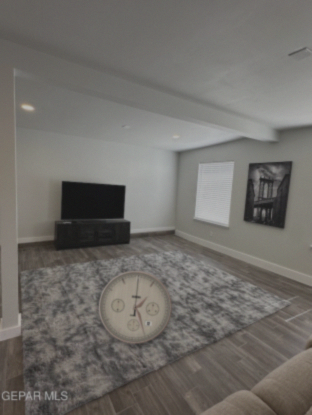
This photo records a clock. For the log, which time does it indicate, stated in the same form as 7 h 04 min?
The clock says 1 h 26 min
